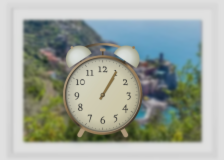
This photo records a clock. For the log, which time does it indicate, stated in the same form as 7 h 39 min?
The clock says 1 h 05 min
